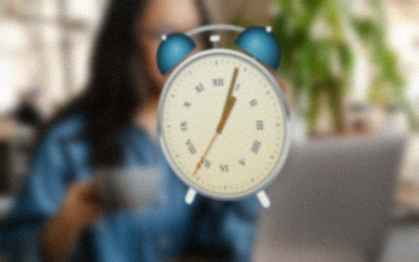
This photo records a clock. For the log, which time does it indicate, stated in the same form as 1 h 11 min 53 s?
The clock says 1 h 03 min 36 s
